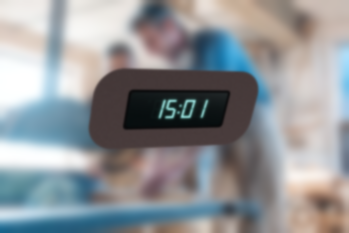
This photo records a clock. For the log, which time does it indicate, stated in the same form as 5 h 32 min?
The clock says 15 h 01 min
